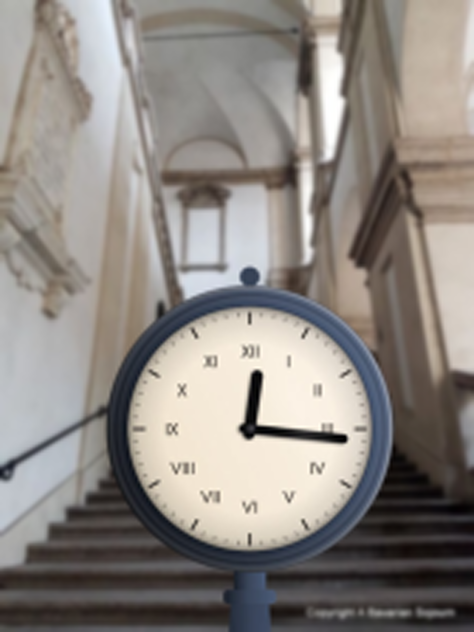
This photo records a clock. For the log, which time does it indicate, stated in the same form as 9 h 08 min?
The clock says 12 h 16 min
